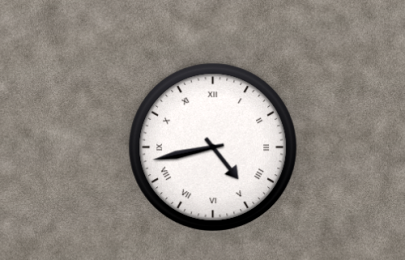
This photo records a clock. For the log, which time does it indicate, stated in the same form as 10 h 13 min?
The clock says 4 h 43 min
